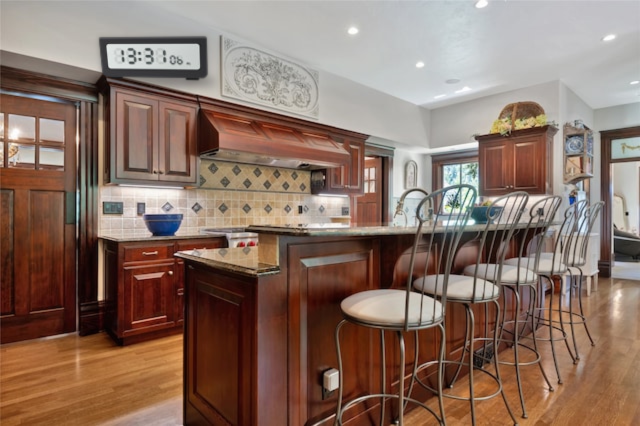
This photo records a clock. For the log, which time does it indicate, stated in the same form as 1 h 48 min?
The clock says 13 h 31 min
